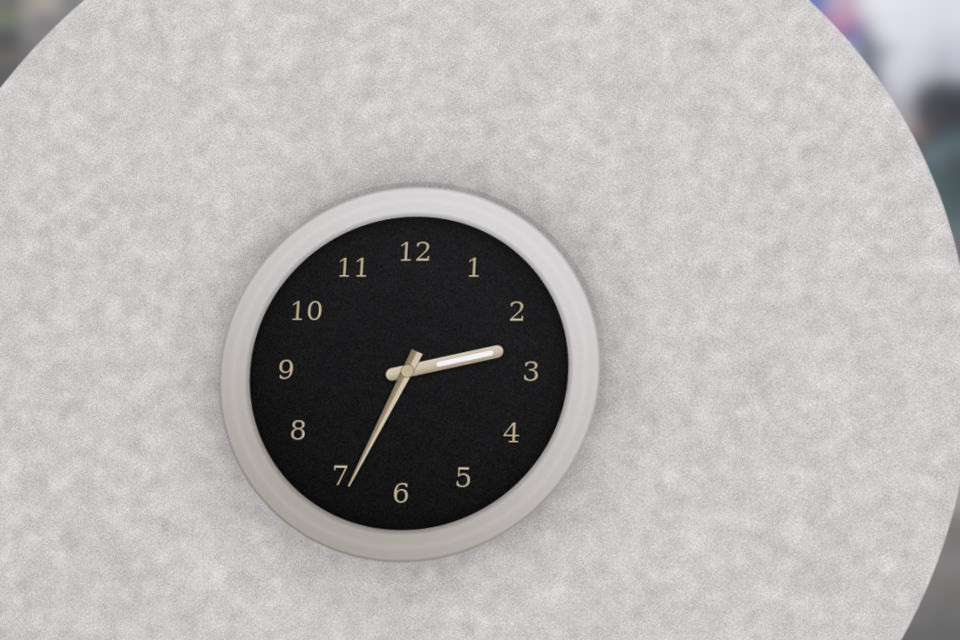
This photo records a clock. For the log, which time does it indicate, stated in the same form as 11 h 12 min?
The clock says 2 h 34 min
